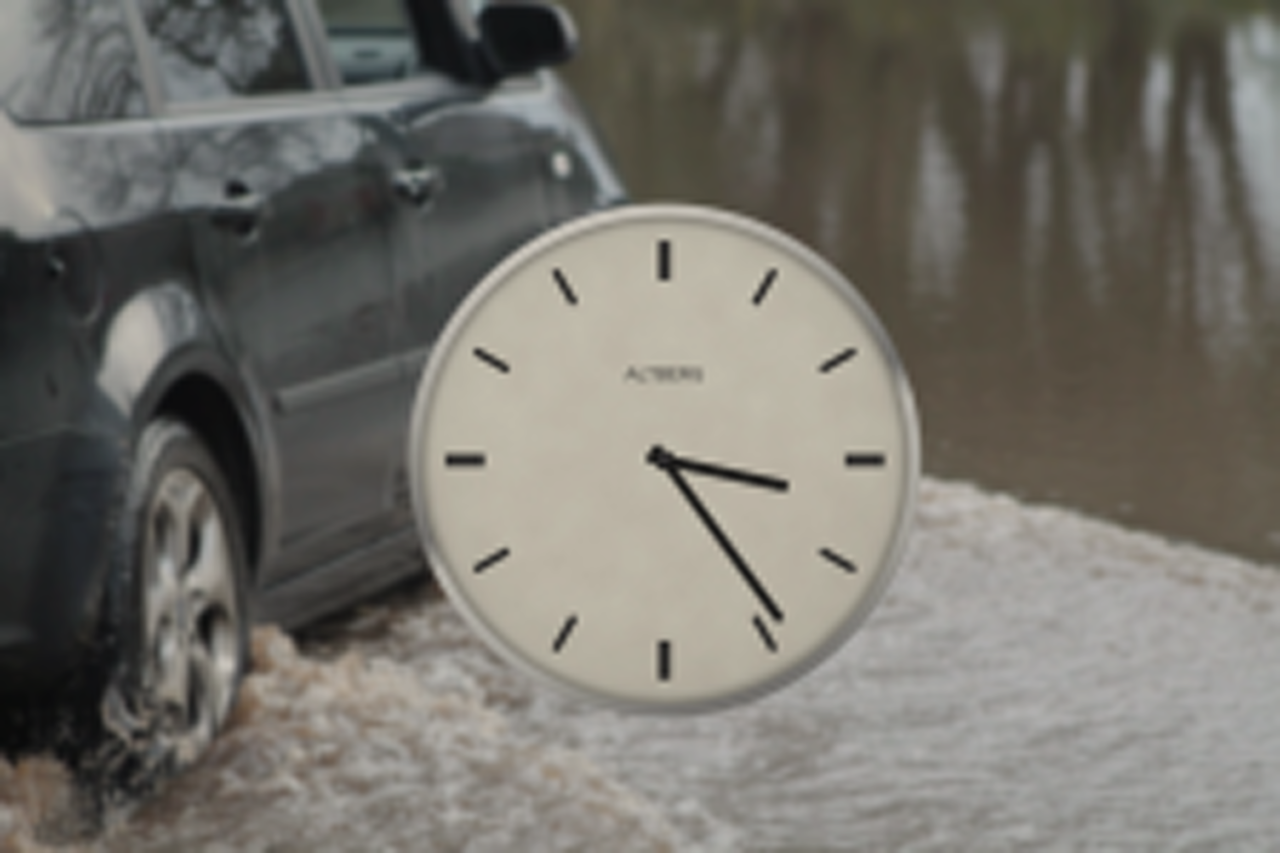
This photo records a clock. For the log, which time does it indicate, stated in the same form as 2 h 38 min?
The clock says 3 h 24 min
